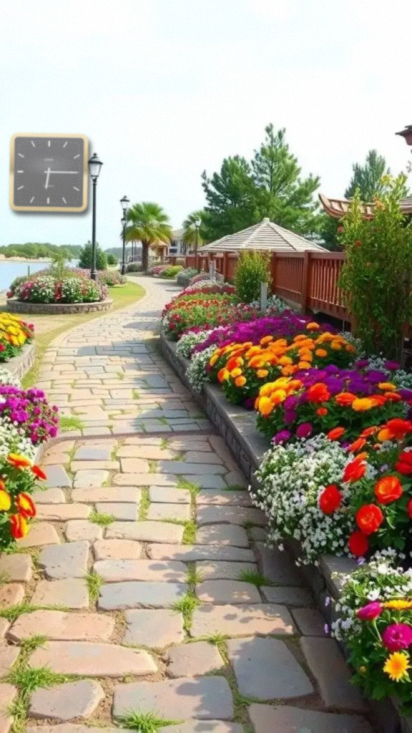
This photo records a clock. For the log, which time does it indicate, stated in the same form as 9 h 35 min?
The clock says 6 h 15 min
